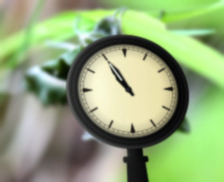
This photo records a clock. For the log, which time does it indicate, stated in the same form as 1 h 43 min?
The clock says 10 h 55 min
